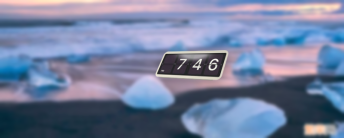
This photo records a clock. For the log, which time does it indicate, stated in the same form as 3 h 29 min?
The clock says 7 h 46 min
